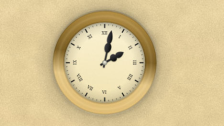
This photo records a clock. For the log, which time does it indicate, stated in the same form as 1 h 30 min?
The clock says 2 h 02 min
